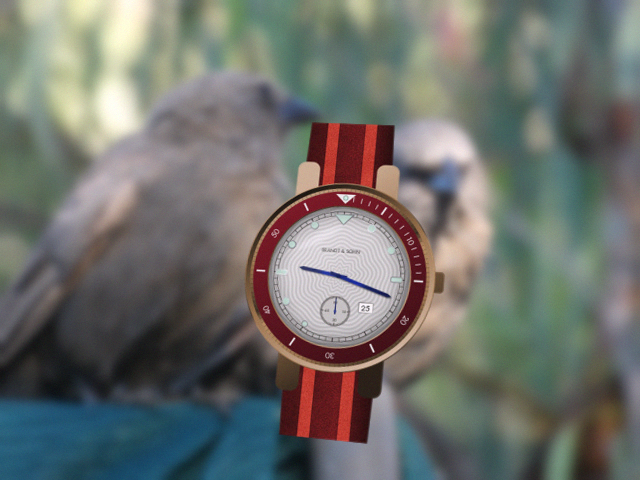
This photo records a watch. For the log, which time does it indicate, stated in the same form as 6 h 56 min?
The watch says 9 h 18 min
